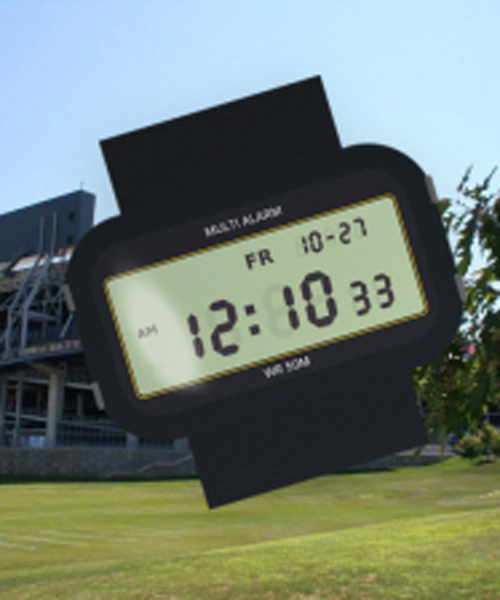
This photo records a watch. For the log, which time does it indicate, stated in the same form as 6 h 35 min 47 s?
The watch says 12 h 10 min 33 s
